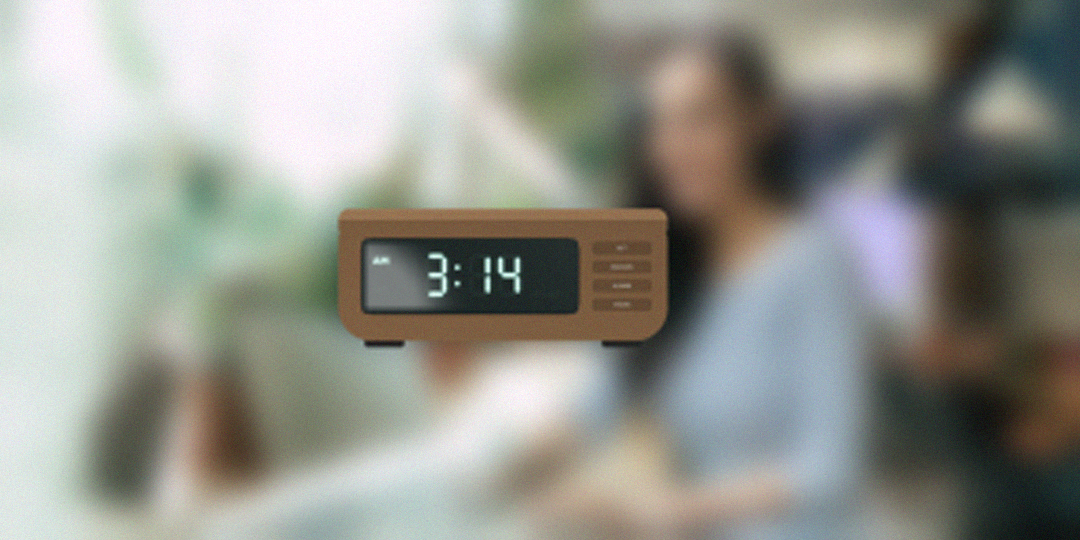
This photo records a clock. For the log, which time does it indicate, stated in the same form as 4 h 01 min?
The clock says 3 h 14 min
